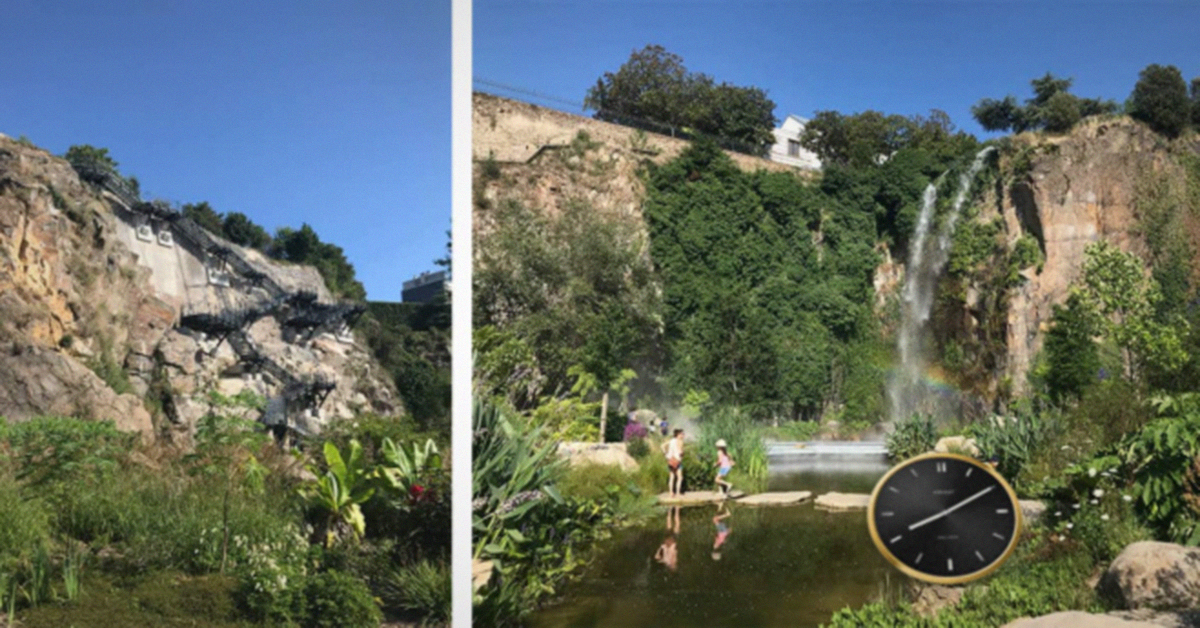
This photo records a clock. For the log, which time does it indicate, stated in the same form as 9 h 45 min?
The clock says 8 h 10 min
